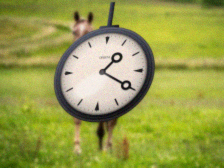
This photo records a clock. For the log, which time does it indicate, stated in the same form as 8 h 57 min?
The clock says 1 h 20 min
